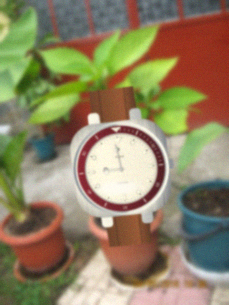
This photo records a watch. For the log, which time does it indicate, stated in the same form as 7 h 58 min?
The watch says 8 h 59 min
